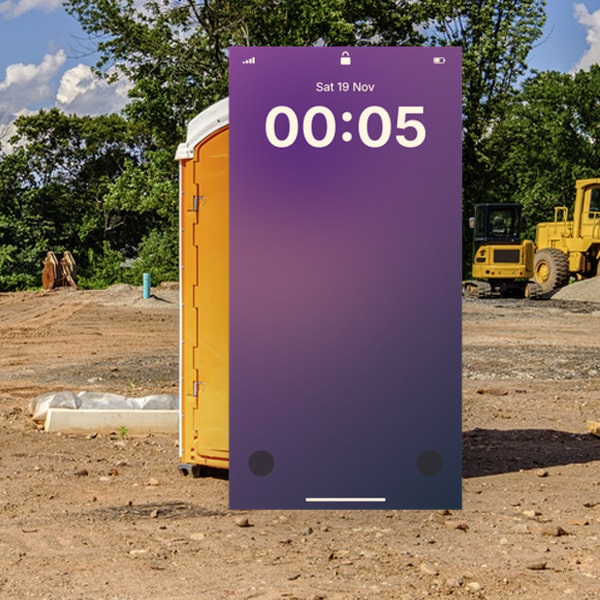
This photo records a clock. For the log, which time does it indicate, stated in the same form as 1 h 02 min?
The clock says 0 h 05 min
